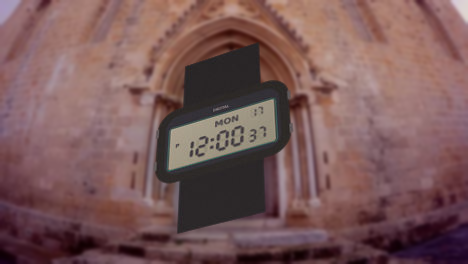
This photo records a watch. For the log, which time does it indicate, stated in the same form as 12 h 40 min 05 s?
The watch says 12 h 00 min 37 s
